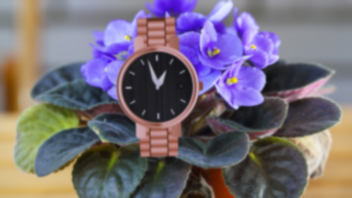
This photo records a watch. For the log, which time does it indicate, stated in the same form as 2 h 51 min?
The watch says 12 h 57 min
